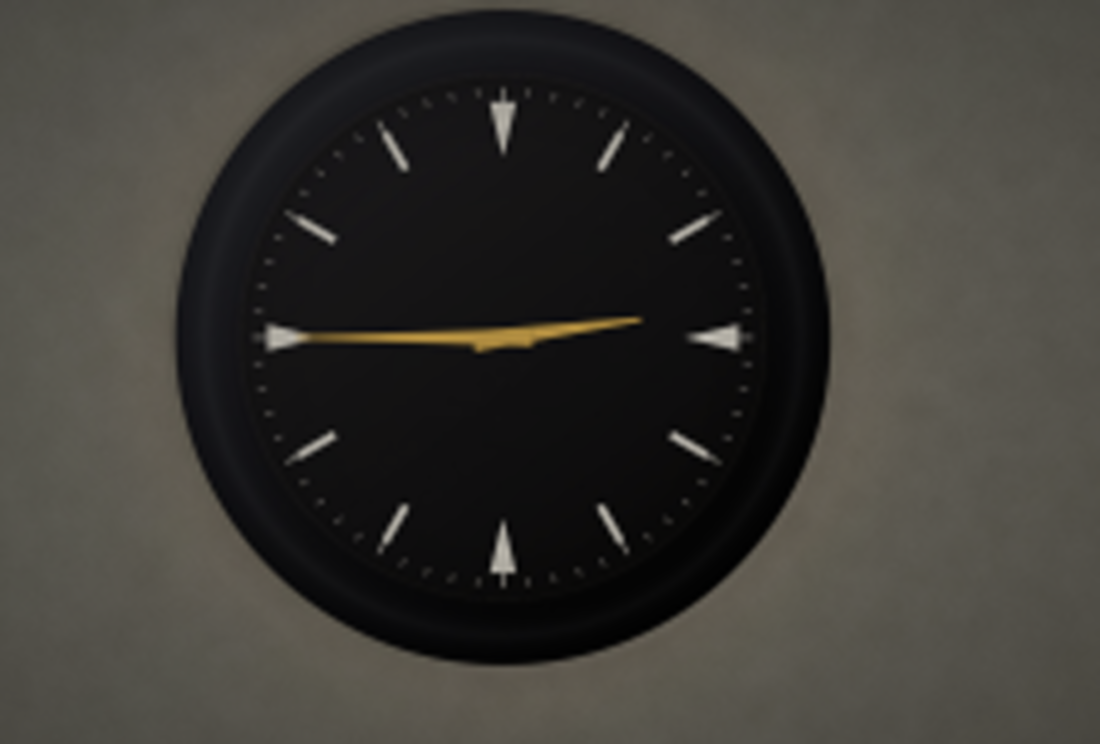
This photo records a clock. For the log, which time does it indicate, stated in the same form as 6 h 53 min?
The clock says 2 h 45 min
